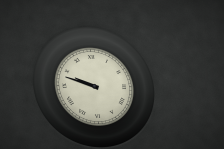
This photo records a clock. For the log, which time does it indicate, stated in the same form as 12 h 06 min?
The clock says 9 h 48 min
